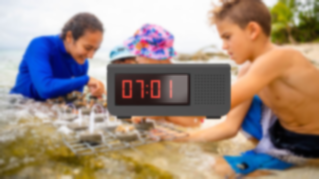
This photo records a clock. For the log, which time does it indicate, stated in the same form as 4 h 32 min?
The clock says 7 h 01 min
